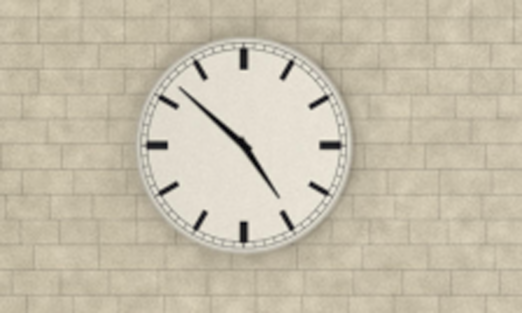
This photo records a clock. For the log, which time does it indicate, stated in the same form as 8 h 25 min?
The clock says 4 h 52 min
